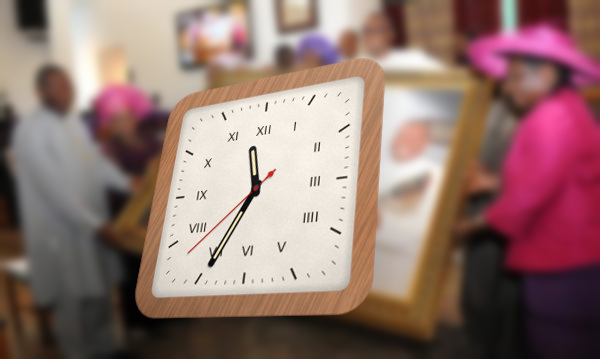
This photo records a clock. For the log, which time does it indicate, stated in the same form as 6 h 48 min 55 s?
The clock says 11 h 34 min 38 s
